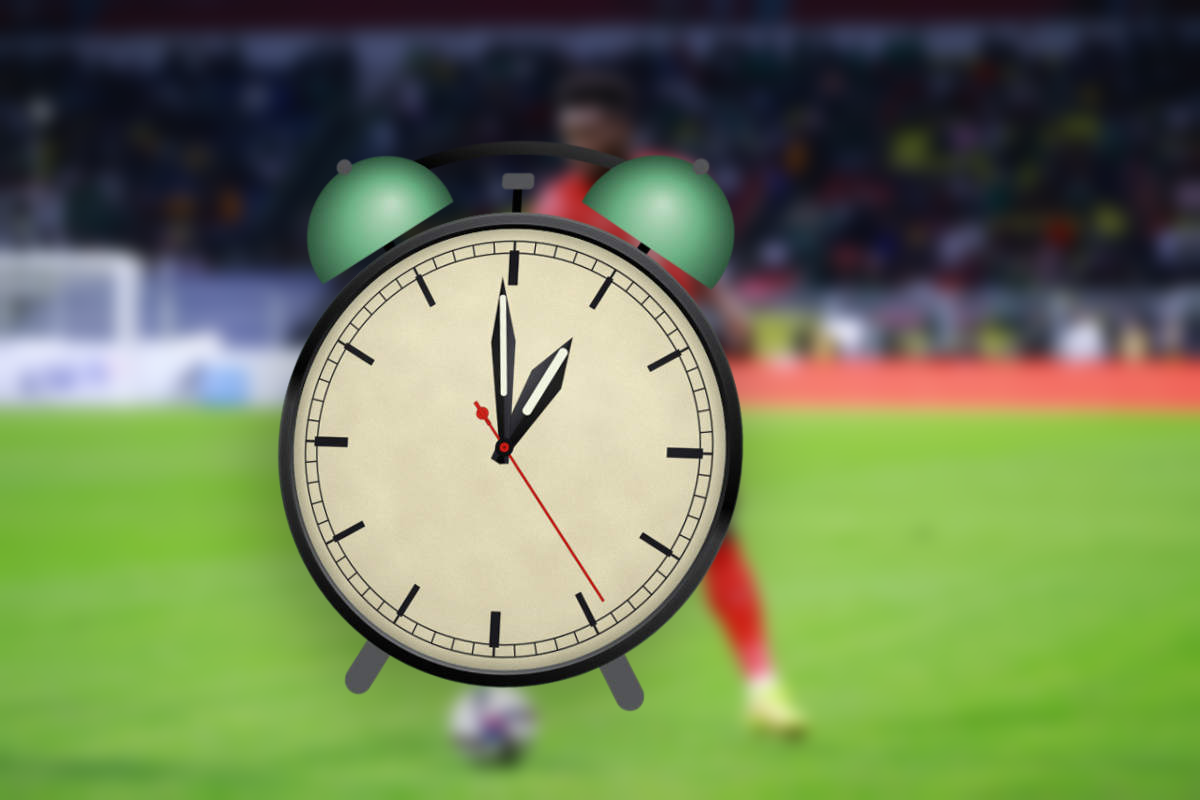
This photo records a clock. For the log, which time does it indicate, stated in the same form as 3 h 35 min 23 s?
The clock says 12 h 59 min 24 s
